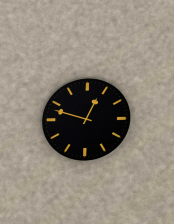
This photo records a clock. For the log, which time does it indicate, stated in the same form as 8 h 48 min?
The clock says 12 h 48 min
